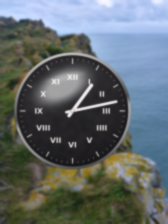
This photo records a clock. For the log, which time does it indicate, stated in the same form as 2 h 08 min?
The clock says 1 h 13 min
